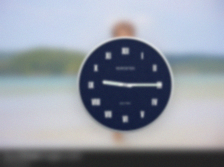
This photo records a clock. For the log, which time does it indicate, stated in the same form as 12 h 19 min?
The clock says 9 h 15 min
